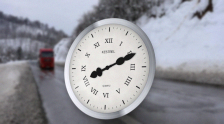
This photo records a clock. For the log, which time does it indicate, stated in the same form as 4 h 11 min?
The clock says 8 h 11 min
